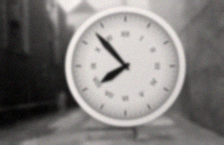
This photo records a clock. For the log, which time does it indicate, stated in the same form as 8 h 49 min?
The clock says 7 h 53 min
